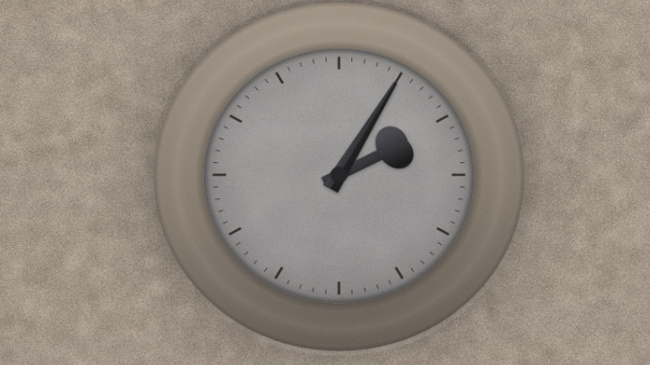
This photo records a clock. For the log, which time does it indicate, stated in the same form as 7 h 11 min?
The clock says 2 h 05 min
